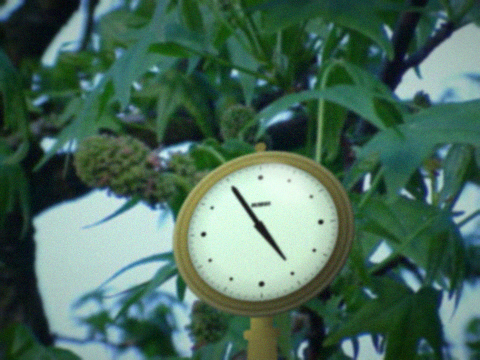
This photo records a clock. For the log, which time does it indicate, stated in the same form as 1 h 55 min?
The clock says 4 h 55 min
